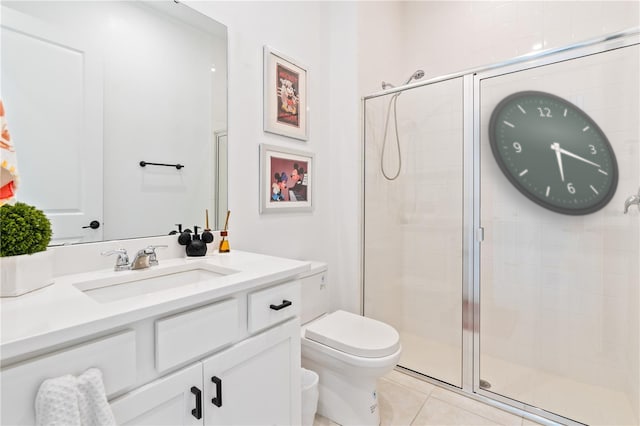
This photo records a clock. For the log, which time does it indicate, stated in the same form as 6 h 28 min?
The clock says 6 h 19 min
